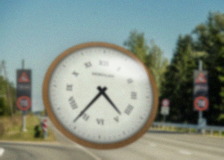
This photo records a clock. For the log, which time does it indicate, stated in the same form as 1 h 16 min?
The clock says 4 h 36 min
